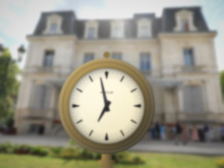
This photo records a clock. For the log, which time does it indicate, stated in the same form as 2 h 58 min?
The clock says 6 h 58 min
